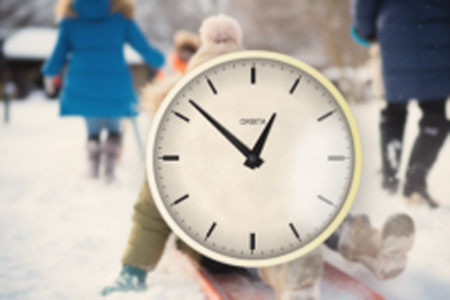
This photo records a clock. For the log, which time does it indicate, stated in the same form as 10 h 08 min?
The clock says 12 h 52 min
